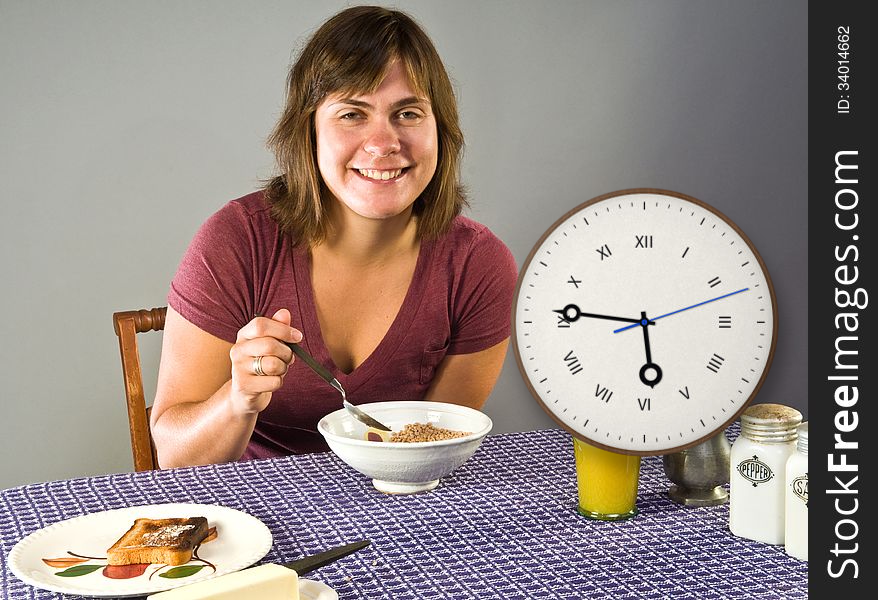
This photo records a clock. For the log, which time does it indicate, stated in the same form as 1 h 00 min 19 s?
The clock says 5 h 46 min 12 s
